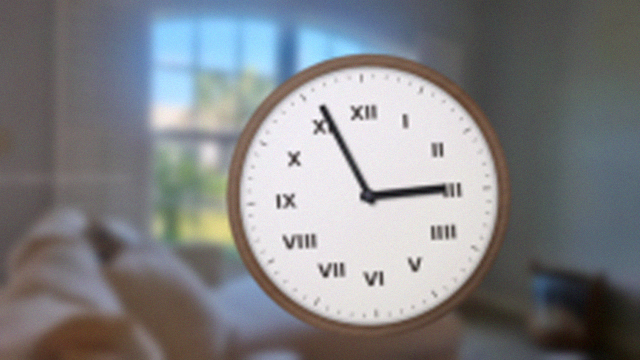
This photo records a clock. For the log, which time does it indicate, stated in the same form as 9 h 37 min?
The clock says 2 h 56 min
